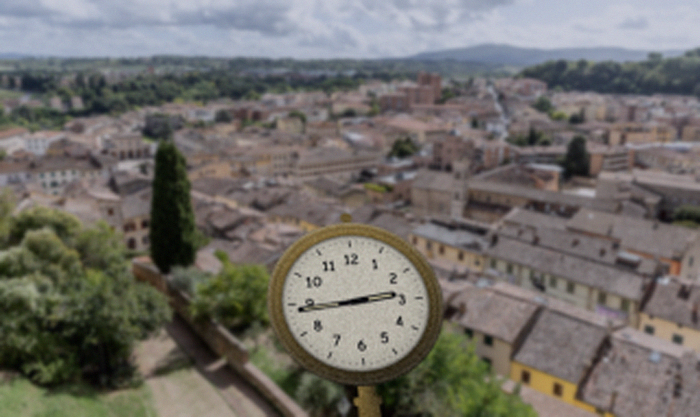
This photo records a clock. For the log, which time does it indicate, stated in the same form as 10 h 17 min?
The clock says 2 h 44 min
